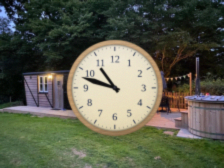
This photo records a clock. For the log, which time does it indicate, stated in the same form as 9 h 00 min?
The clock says 10 h 48 min
